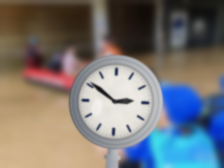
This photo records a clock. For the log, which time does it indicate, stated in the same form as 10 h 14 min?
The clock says 2 h 51 min
